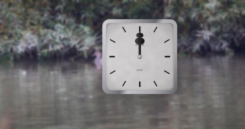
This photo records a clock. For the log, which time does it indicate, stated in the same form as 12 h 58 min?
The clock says 12 h 00 min
